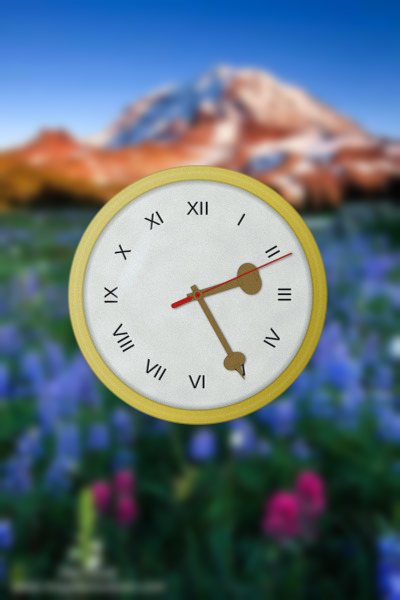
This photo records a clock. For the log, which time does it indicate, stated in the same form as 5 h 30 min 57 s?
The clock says 2 h 25 min 11 s
